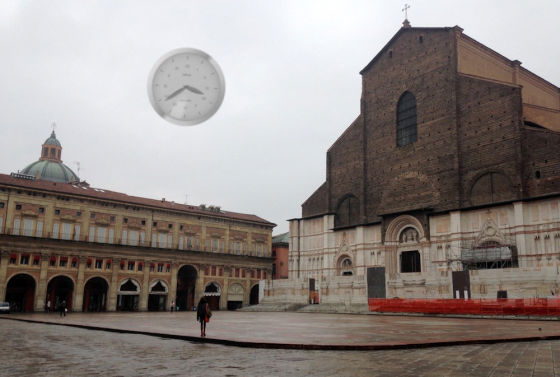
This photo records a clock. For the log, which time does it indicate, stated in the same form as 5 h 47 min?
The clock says 3 h 39 min
